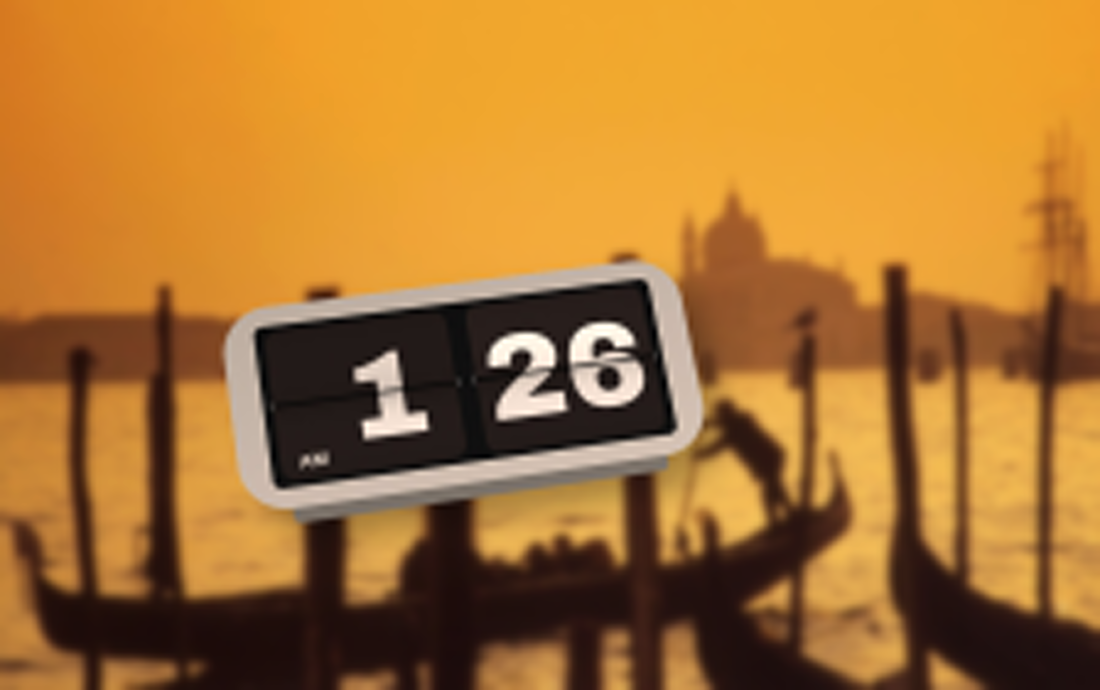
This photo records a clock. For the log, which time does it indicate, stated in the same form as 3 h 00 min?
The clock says 1 h 26 min
